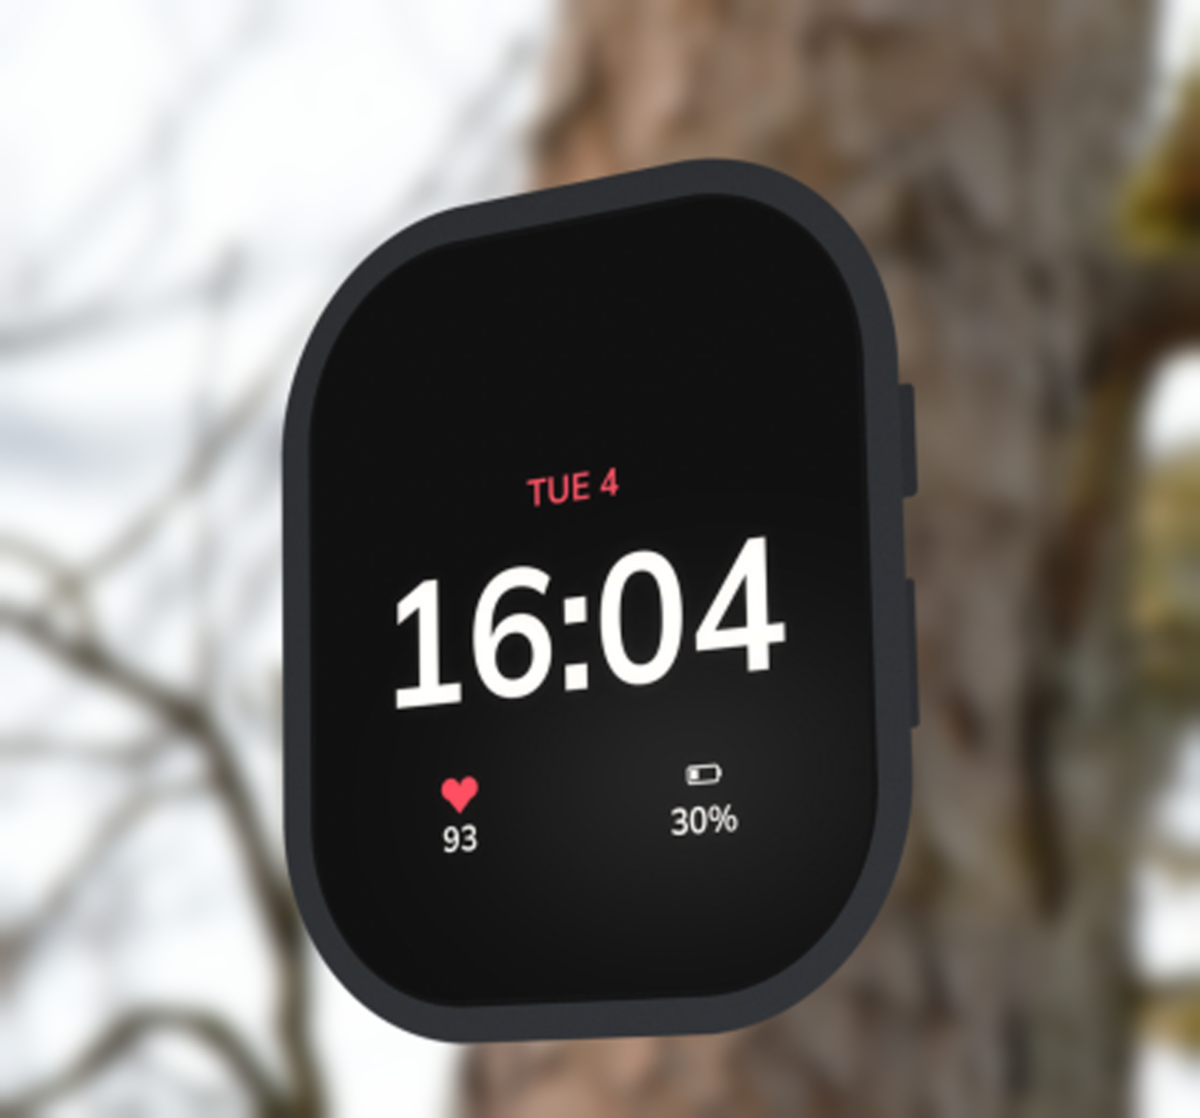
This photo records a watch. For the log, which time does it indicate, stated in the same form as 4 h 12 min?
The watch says 16 h 04 min
